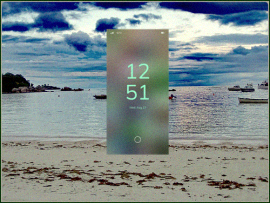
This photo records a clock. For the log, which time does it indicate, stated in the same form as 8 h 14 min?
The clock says 12 h 51 min
